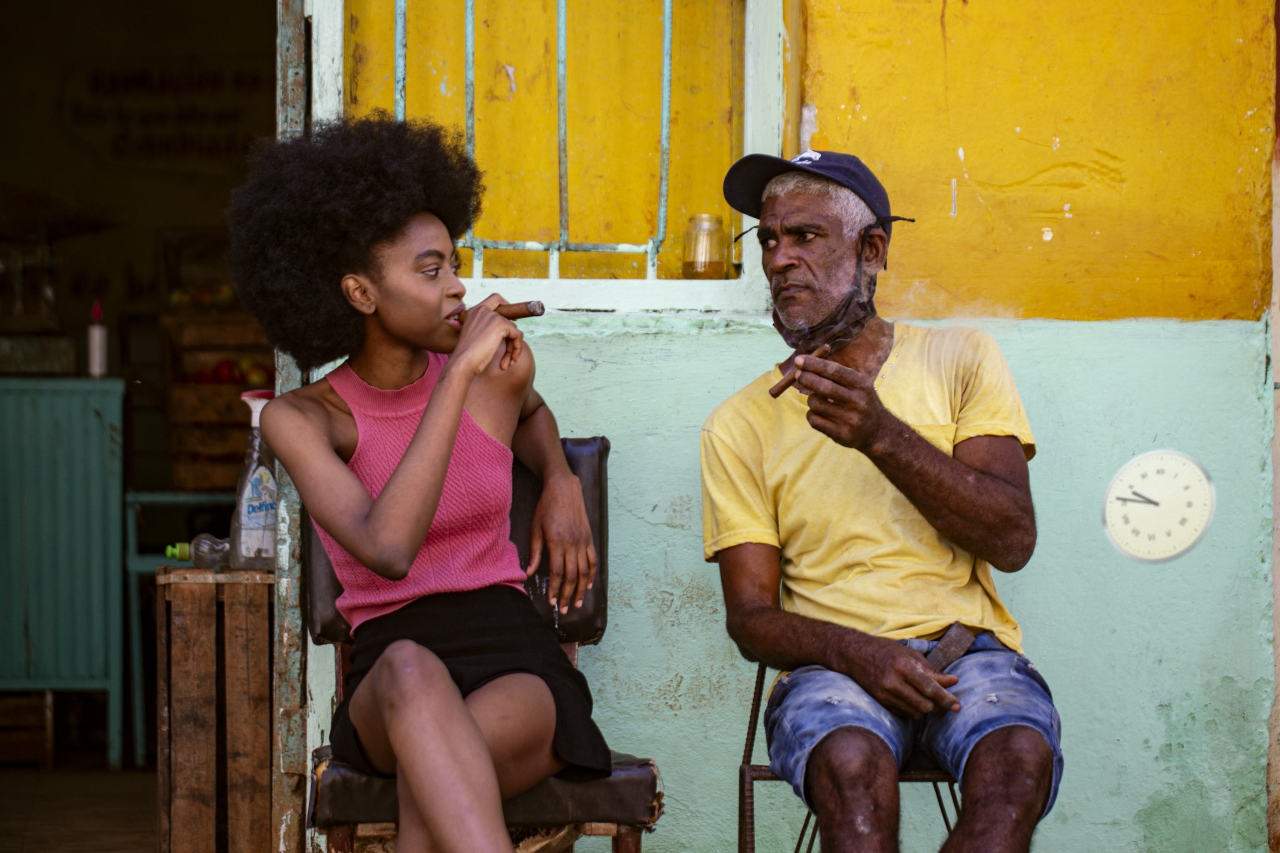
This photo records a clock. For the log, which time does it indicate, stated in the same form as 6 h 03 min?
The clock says 9 h 46 min
